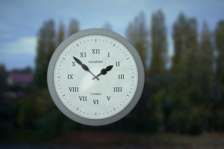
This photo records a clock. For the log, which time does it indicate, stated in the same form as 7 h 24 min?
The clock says 1 h 52 min
